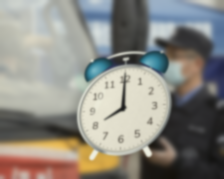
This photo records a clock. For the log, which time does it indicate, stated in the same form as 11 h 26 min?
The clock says 8 h 00 min
